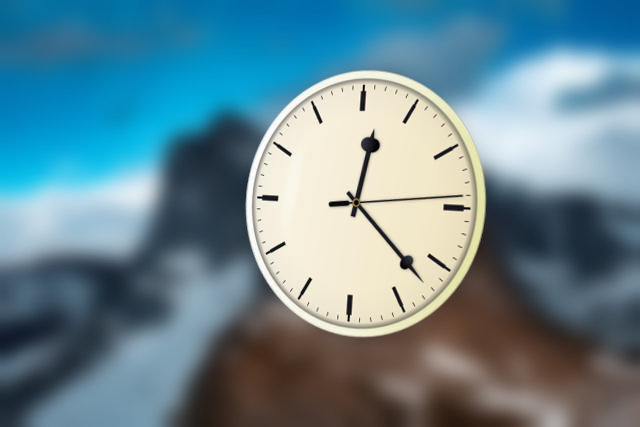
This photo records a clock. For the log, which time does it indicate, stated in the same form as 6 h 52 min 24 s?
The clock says 12 h 22 min 14 s
